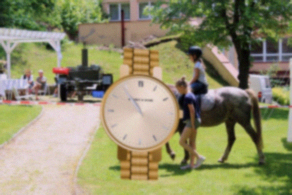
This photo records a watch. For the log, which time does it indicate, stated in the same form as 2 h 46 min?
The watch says 10 h 54 min
